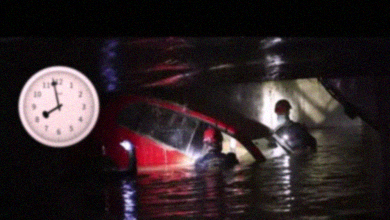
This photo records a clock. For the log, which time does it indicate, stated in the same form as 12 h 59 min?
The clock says 7 h 58 min
